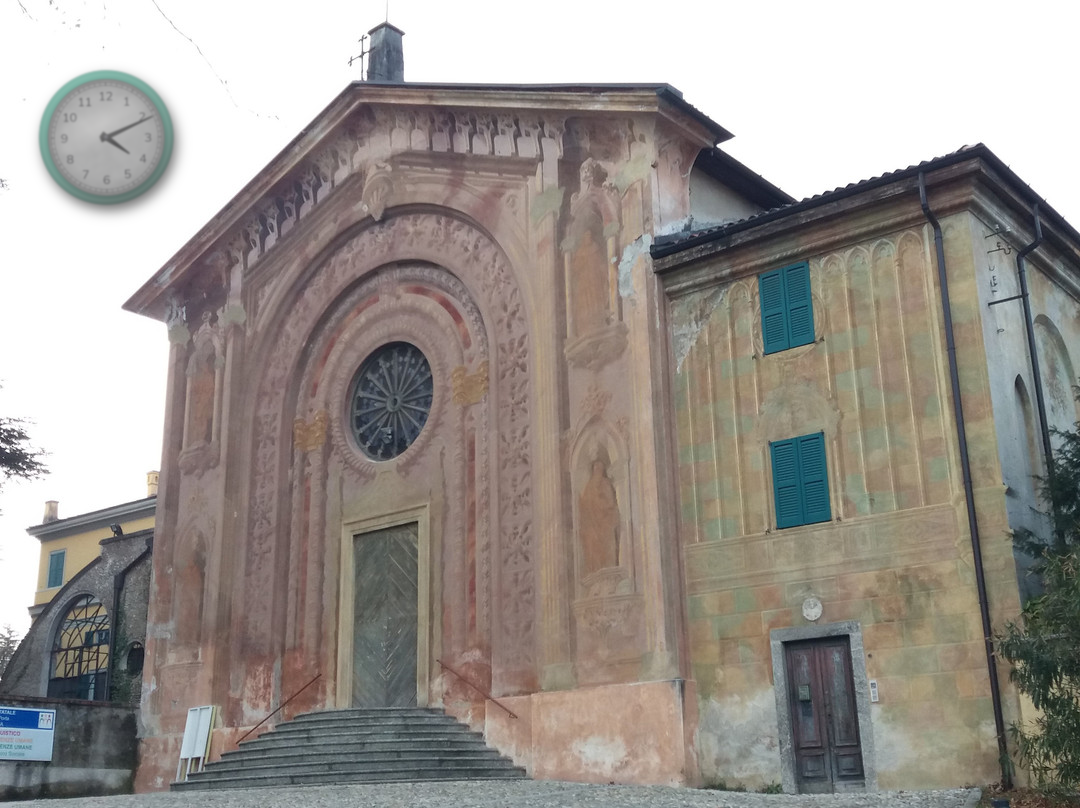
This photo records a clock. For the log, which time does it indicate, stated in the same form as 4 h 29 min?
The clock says 4 h 11 min
